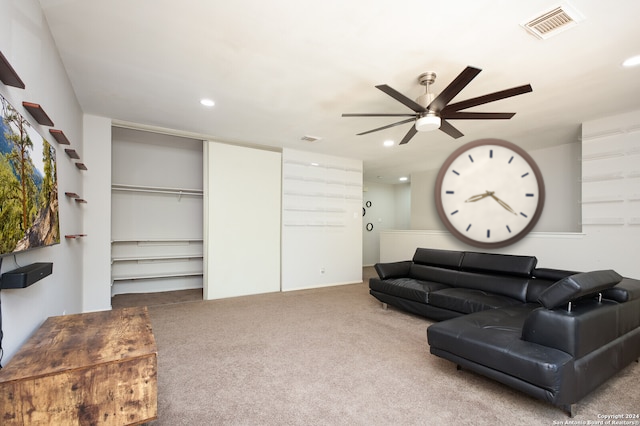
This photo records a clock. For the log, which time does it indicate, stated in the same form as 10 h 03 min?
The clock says 8 h 21 min
